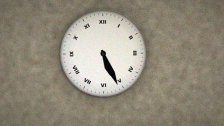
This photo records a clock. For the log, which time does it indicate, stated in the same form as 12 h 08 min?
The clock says 5 h 26 min
